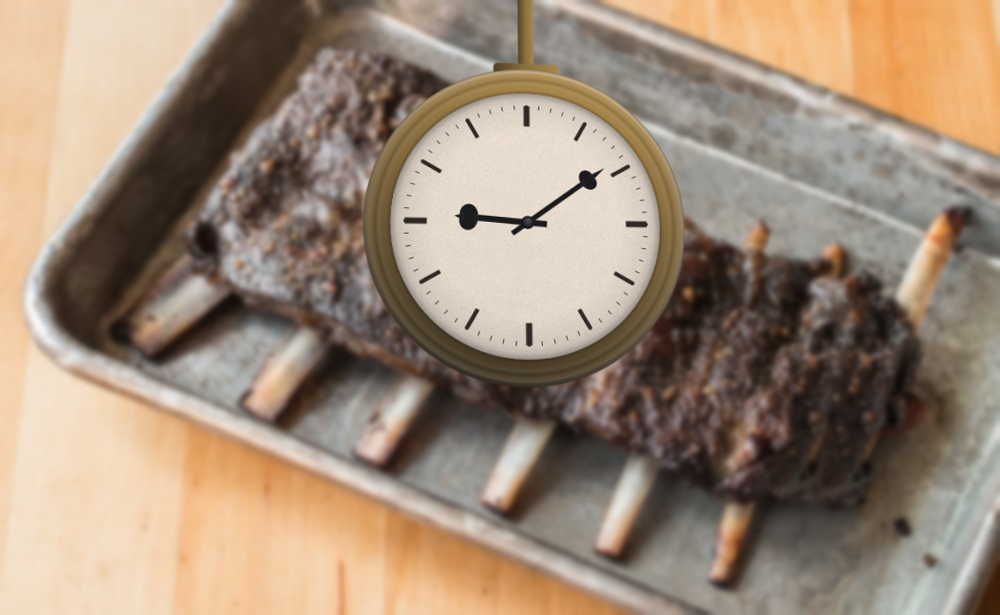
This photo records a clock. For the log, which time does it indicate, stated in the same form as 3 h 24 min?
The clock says 9 h 09 min
